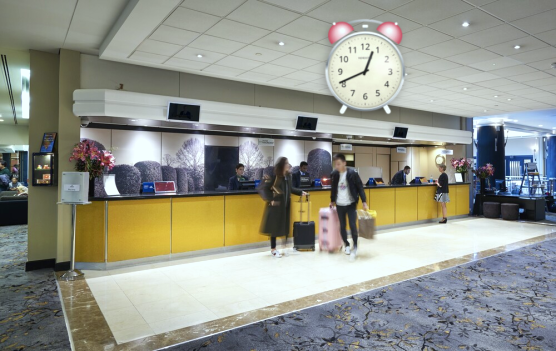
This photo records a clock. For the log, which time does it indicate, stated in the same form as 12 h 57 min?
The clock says 12 h 41 min
